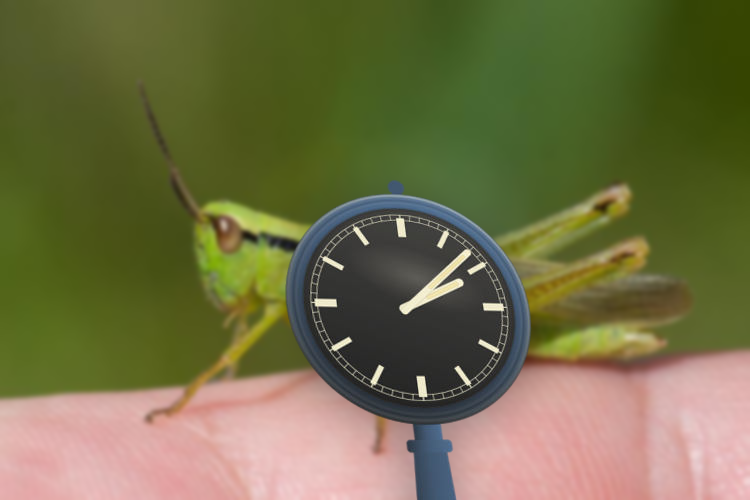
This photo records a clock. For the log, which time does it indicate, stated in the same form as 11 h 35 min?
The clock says 2 h 08 min
